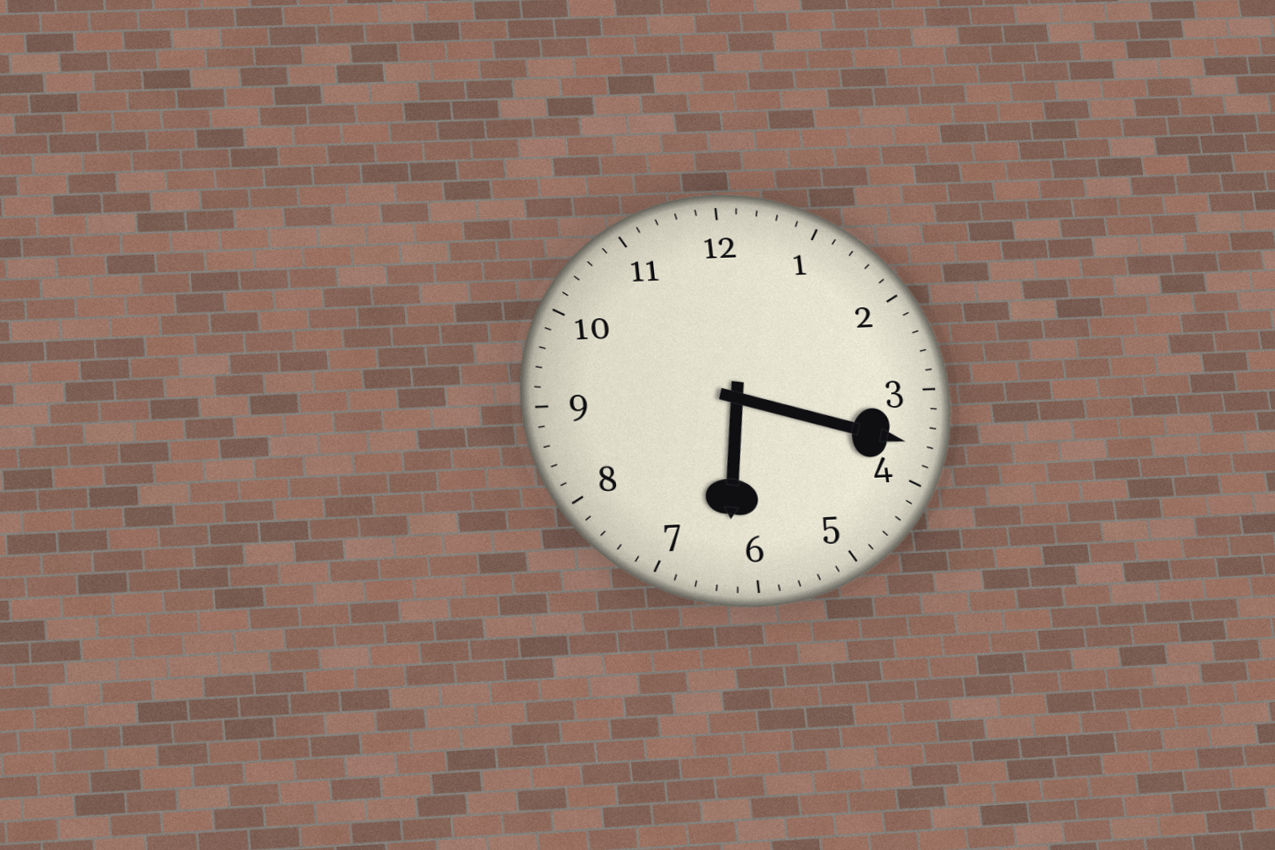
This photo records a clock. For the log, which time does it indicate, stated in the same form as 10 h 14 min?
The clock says 6 h 18 min
